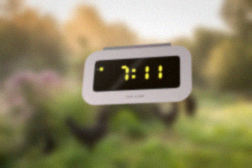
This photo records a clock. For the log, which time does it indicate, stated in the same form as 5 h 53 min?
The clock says 7 h 11 min
